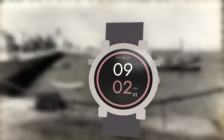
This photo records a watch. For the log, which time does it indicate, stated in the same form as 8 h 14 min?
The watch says 9 h 02 min
